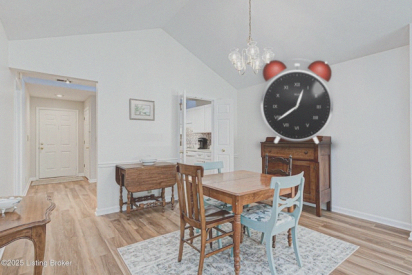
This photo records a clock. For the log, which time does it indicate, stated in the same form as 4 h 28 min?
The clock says 12 h 39 min
